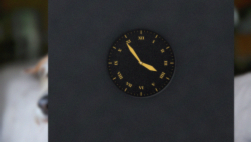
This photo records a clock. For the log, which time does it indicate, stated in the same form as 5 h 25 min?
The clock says 3 h 54 min
